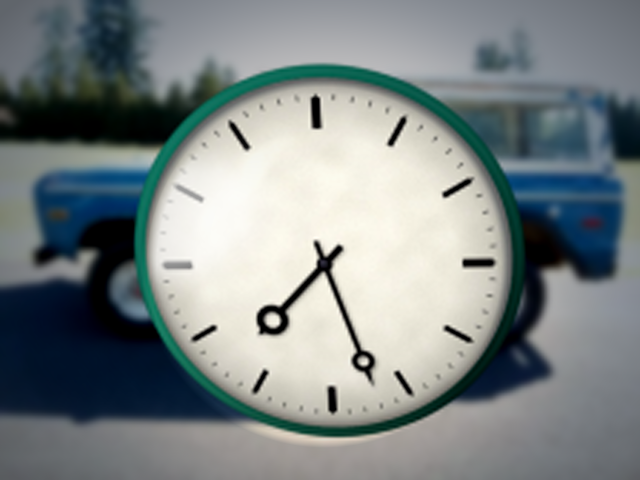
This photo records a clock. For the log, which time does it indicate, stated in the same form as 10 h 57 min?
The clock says 7 h 27 min
